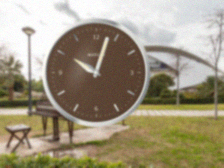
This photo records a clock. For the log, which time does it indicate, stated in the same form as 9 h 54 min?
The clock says 10 h 03 min
